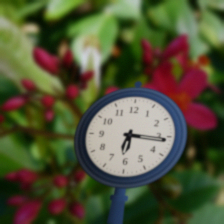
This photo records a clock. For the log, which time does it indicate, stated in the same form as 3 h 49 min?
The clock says 6 h 16 min
